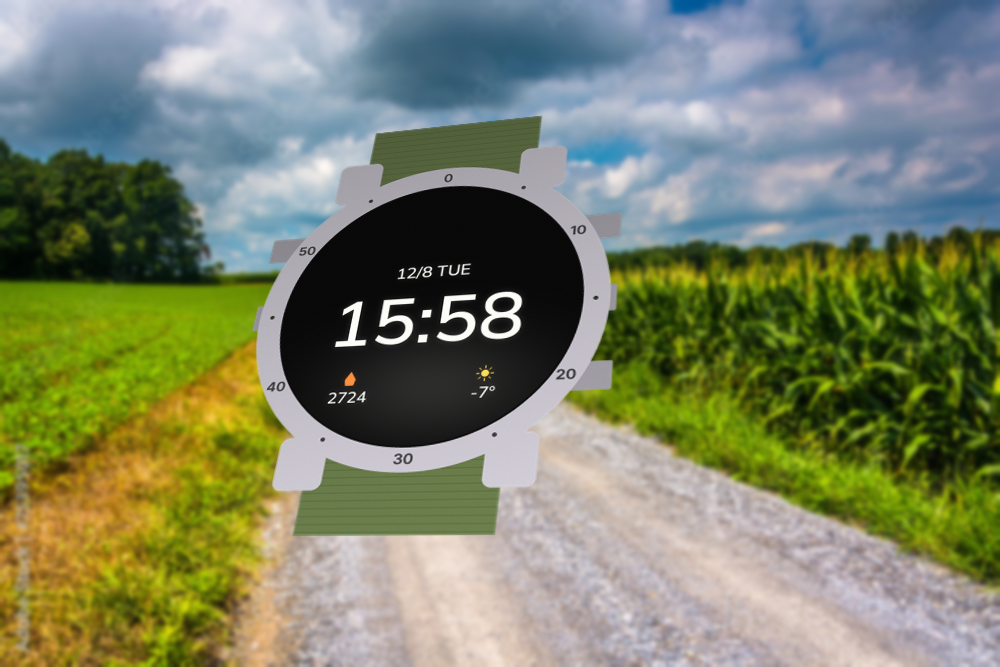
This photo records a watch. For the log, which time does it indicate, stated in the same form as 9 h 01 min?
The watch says 15 h 58 min
